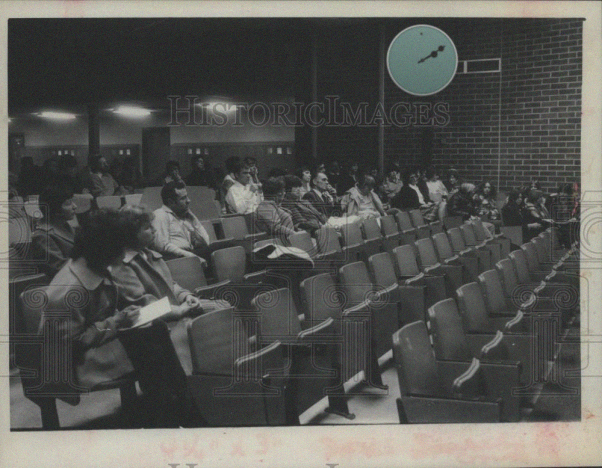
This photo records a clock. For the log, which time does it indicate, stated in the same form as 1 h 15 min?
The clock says 2 h 10 min
